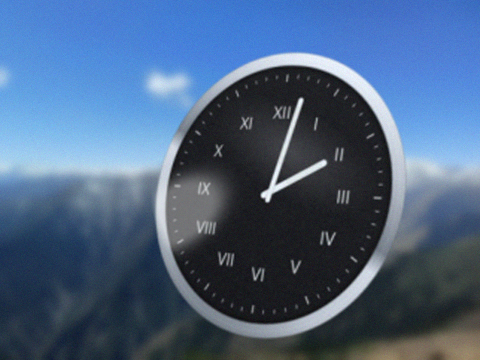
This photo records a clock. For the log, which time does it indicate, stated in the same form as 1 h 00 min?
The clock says 2 h 02 min
